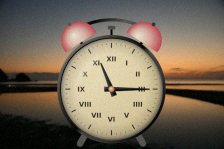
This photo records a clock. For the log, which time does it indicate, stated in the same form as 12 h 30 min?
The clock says 11 h 15 min
